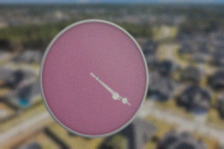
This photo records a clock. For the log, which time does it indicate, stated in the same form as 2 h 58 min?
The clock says 4 h 21 min
